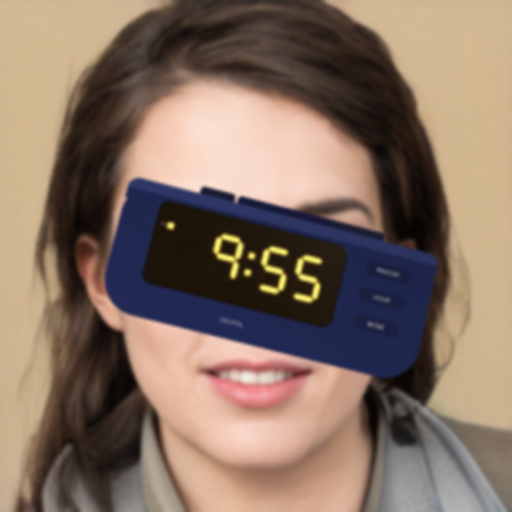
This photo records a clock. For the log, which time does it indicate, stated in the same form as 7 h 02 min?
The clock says 9 h 55 min
